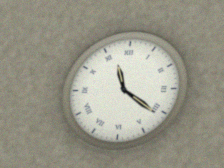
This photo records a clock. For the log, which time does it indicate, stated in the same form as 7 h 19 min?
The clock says 11 h 21 min
